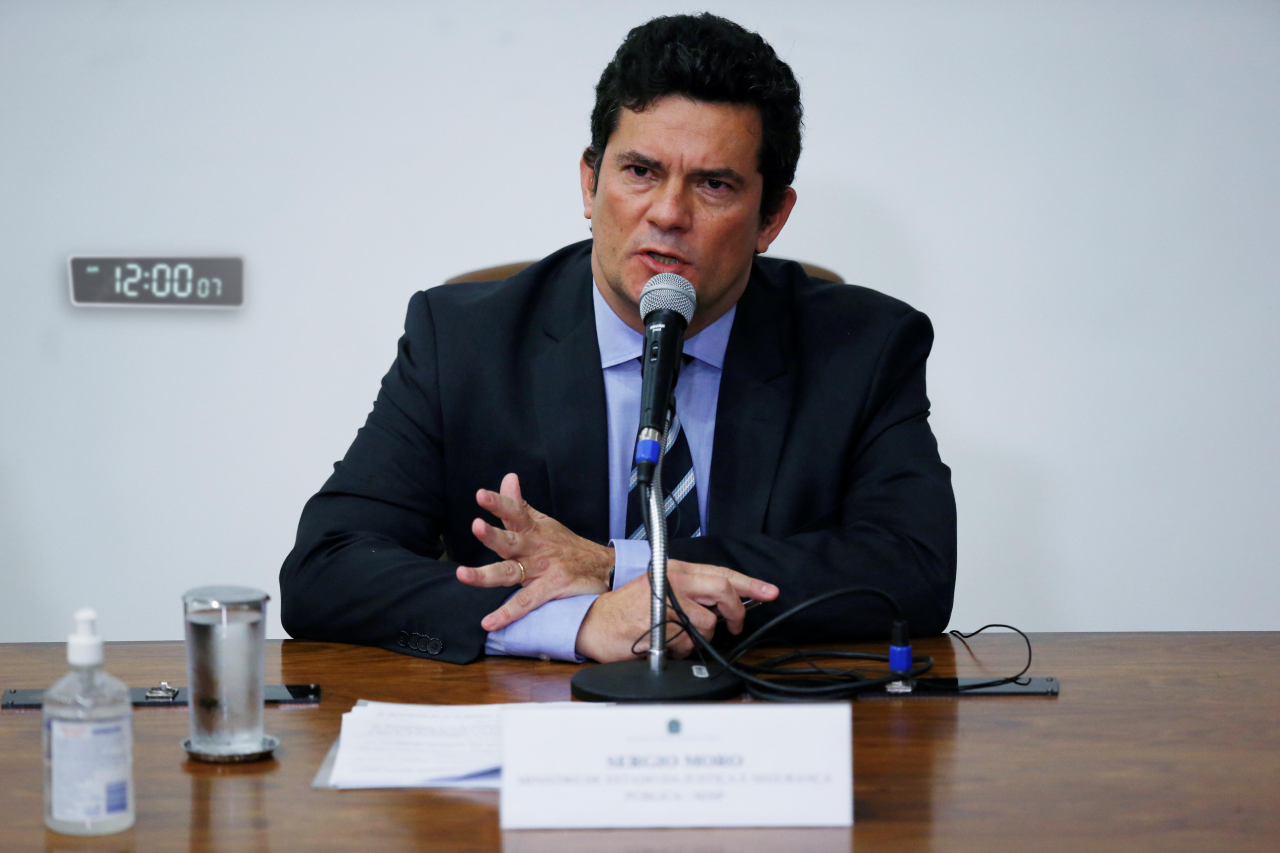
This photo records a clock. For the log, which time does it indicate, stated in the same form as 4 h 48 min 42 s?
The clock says 12 h 00 min 07 s
